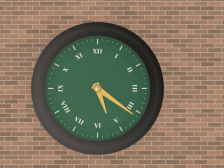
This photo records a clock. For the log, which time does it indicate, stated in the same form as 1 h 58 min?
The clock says 5 h 21 min
